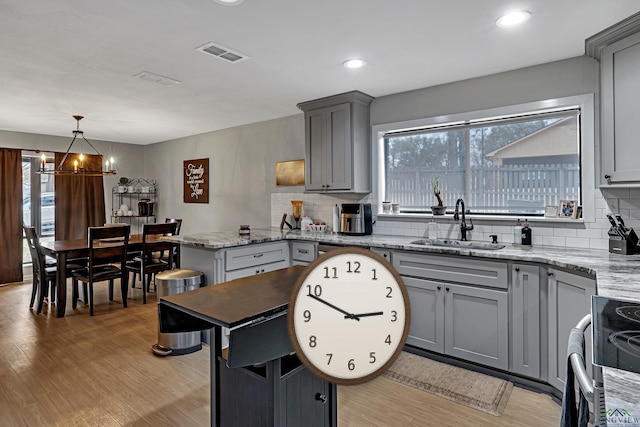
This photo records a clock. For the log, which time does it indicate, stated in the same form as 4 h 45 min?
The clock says 2 h 49 min
